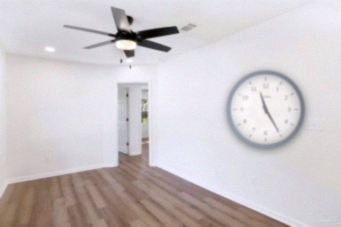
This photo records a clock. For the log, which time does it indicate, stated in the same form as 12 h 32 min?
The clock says 11 h 25 min
